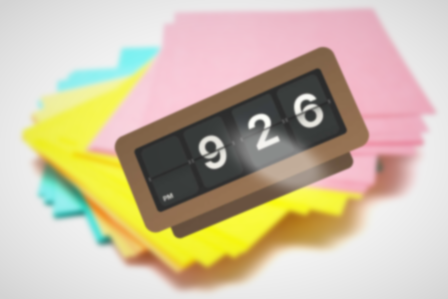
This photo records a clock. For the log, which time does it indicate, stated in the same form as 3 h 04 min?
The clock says 9 h 26 min
